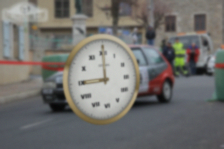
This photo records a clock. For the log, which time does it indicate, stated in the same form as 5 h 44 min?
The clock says 9 h 00 min
